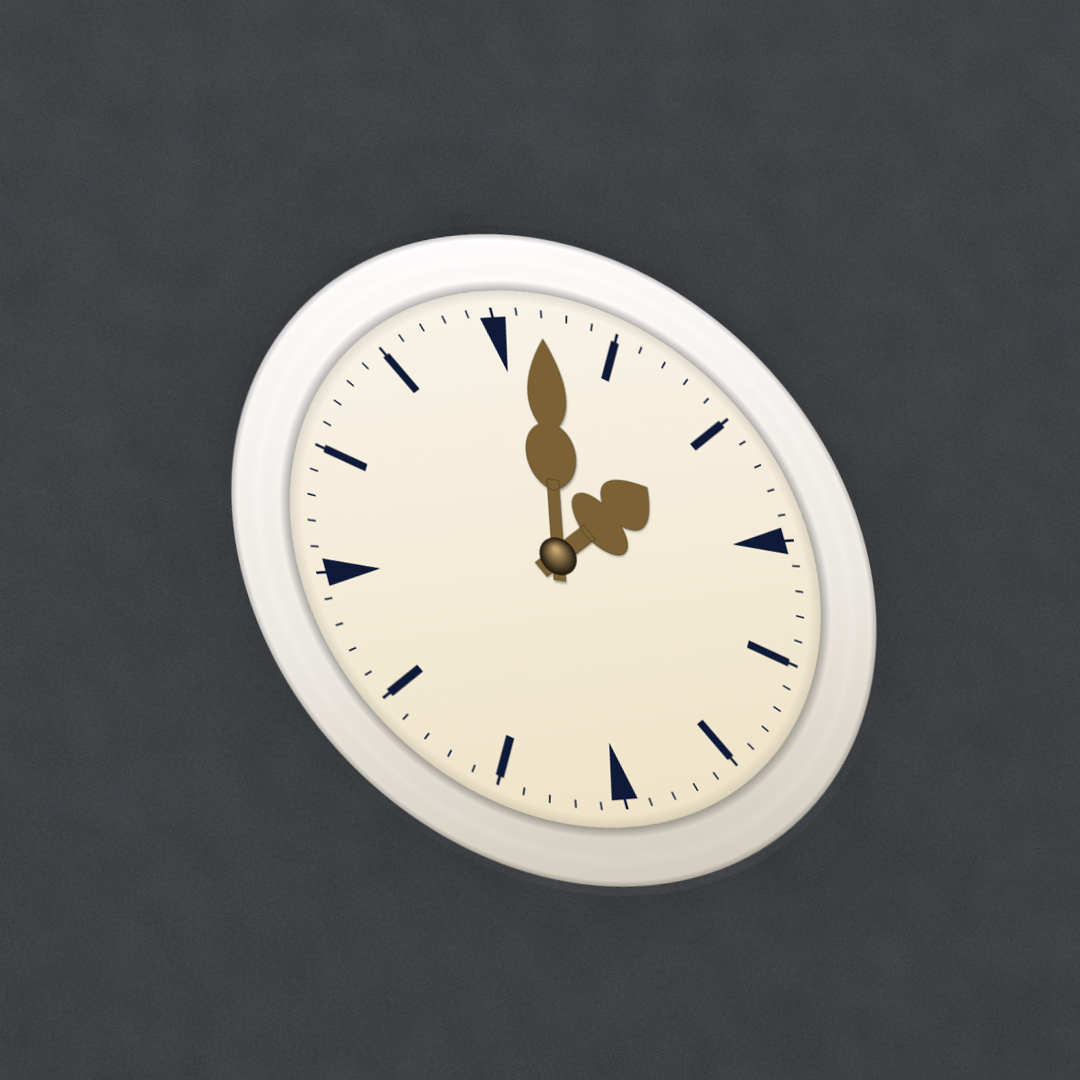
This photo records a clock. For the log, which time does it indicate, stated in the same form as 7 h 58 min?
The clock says 2 h 02 min
